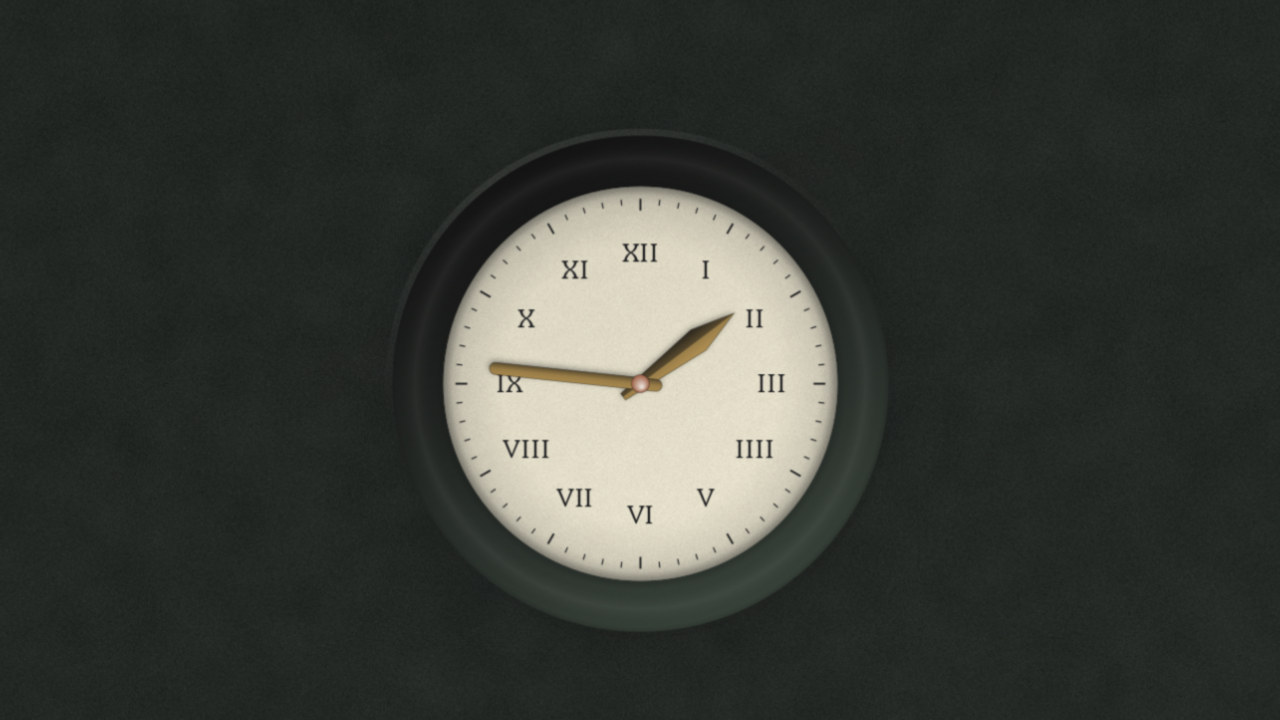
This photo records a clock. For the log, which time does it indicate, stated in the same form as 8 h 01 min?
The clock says 1 h 46 min
